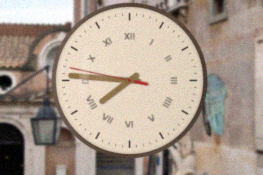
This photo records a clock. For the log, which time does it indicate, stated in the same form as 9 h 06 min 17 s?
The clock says 7 h 45 min 47 s
